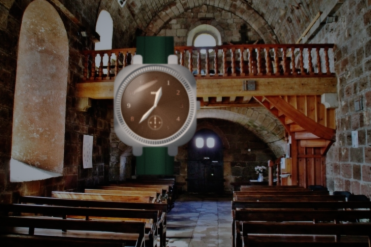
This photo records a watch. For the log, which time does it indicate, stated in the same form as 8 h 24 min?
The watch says 12 h 37 min
